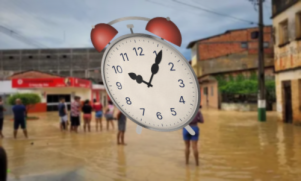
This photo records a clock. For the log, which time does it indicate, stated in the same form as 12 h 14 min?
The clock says 10 h 06 min
